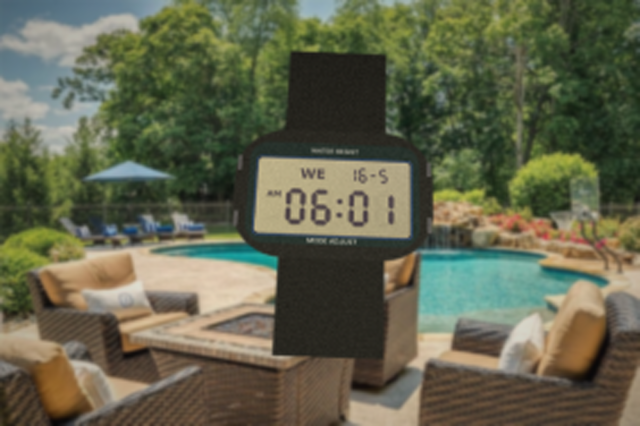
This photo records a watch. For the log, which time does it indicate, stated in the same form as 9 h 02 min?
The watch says 6 h 01 min
